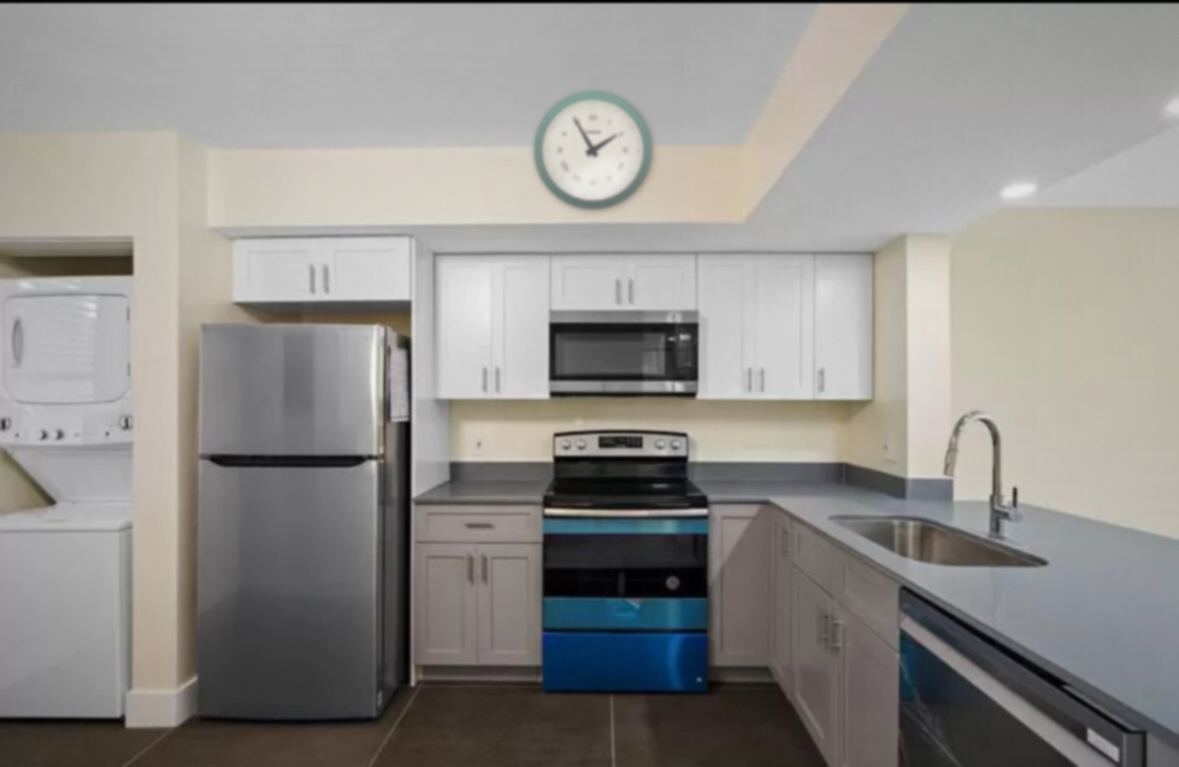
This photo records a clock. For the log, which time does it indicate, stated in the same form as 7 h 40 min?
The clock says 1 h 55 min
